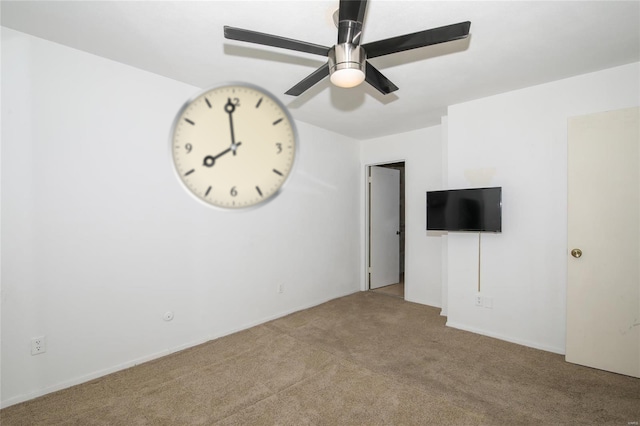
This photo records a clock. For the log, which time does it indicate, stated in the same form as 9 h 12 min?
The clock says 7 h 59 min
